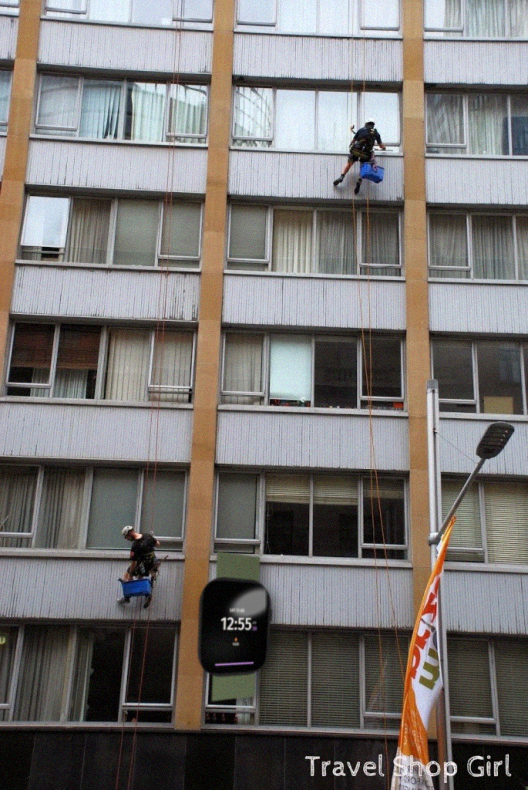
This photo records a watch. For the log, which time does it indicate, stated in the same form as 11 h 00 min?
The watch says 12 h 55 min
